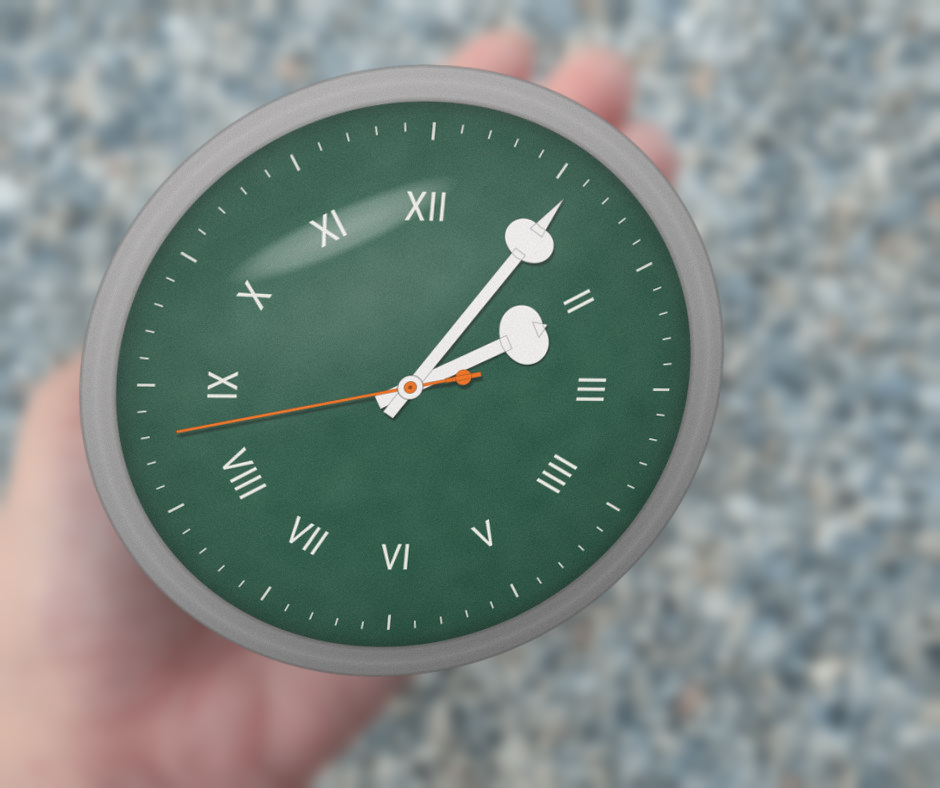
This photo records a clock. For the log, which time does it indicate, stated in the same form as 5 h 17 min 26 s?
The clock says 2 h 05 min 43 s
